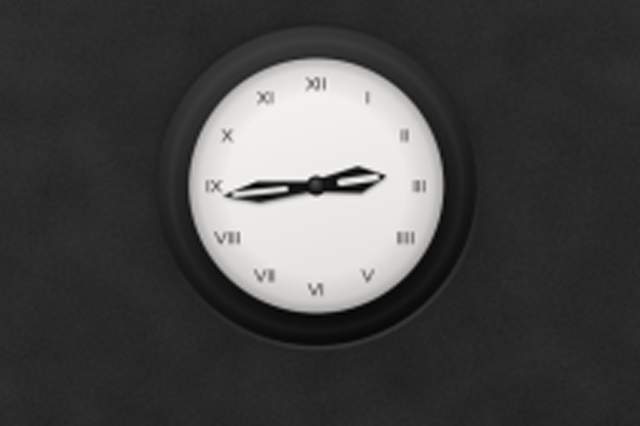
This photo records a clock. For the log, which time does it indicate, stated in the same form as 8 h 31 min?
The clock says 2 h 44 min
